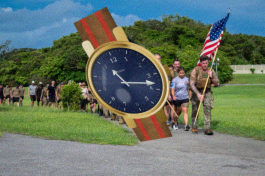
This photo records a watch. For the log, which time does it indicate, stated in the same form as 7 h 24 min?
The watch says 11 h 18 min
